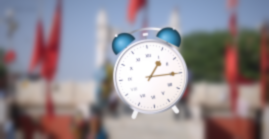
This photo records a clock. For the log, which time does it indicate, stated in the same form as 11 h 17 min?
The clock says 1 h 15 min
